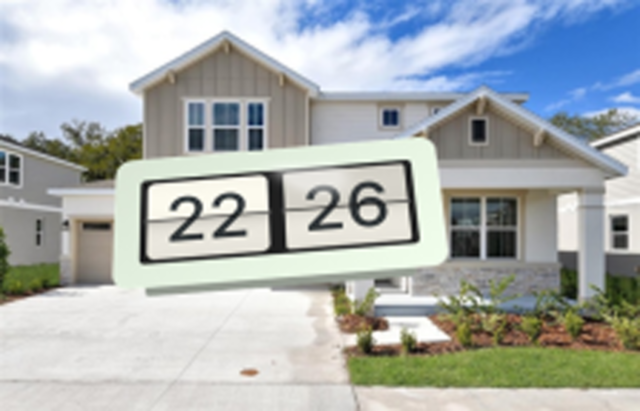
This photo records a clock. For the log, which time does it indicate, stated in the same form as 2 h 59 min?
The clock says 22 h 26 min
